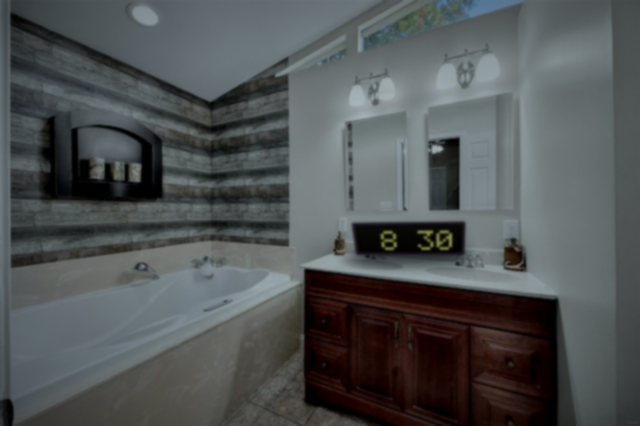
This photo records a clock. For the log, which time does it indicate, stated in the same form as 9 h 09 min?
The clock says 8 h 30 min
